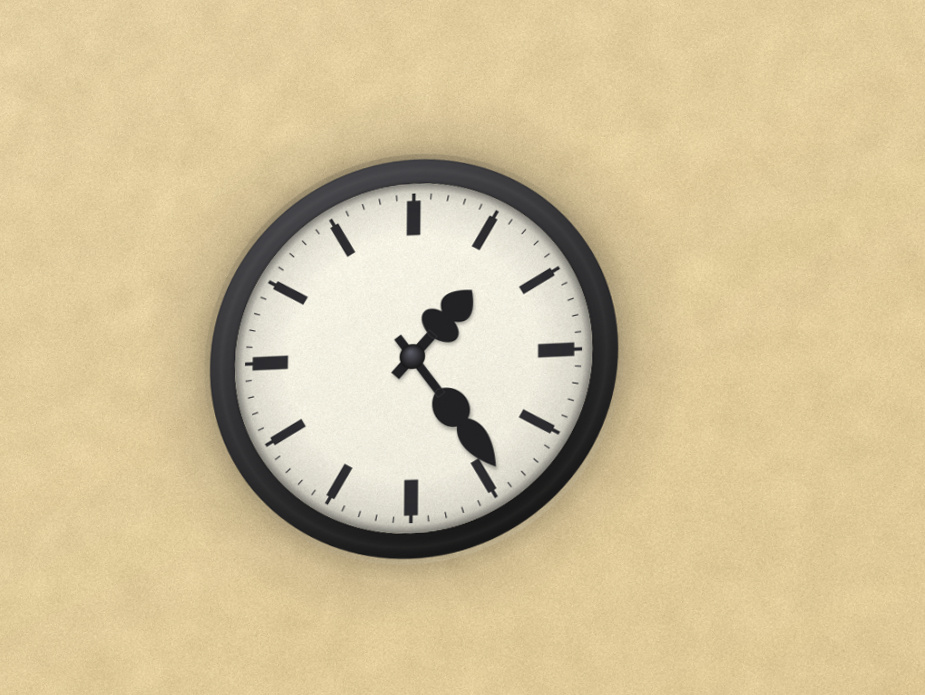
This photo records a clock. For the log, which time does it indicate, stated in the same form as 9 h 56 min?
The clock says 1 h 24 min
